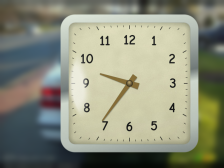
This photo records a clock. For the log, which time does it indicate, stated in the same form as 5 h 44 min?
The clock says 9 h 36 min
